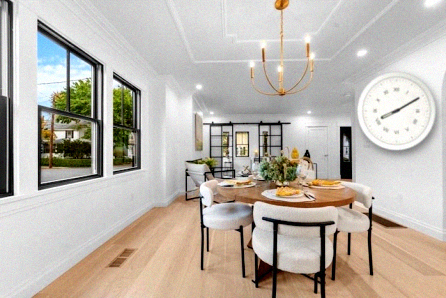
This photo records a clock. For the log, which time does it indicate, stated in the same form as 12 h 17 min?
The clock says 8 h 10 min
